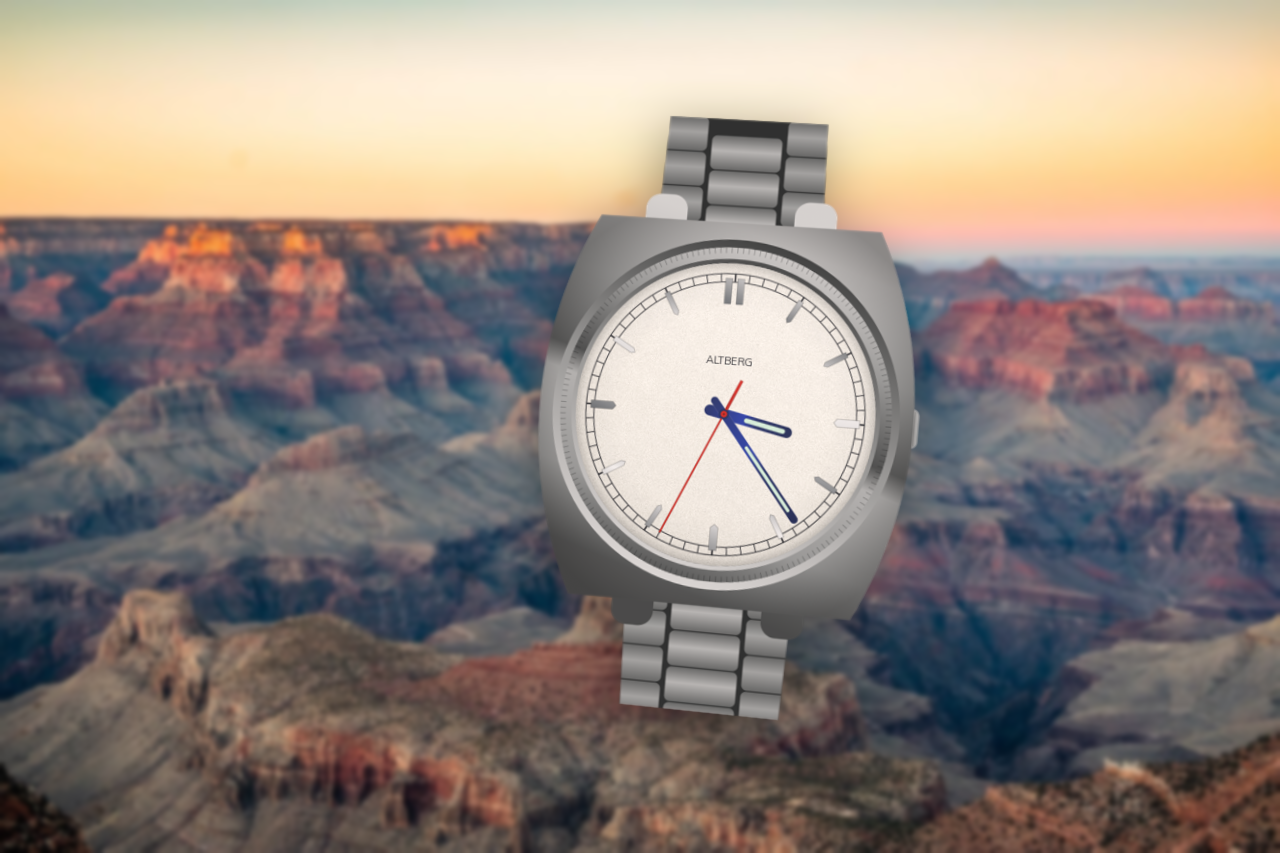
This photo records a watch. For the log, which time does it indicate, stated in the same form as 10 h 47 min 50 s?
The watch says 3 h 23 min 34 s
